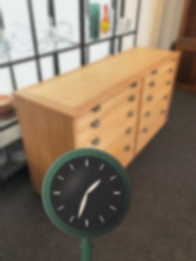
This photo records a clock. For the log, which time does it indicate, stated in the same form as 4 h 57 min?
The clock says 1 h 33 min
